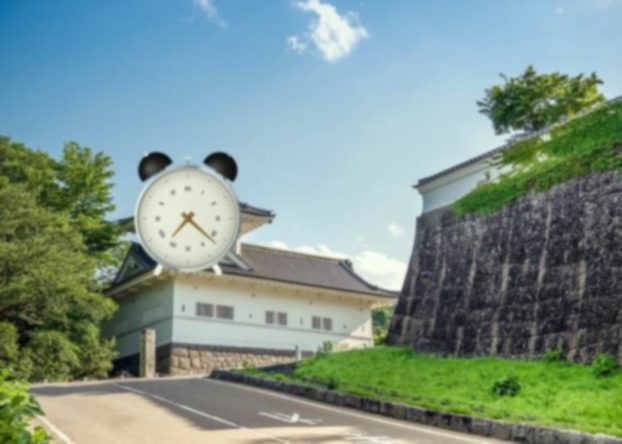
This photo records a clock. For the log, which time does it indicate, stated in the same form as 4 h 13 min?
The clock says 7 h 22 min
